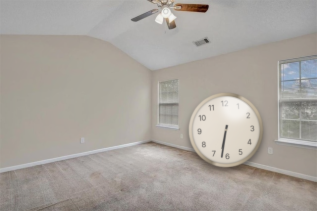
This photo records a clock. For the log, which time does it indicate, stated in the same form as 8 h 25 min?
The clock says 6 h 32 min
